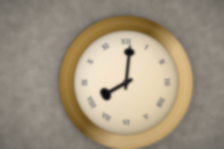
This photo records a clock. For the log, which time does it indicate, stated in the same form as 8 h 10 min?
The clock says 8 h 01 min
